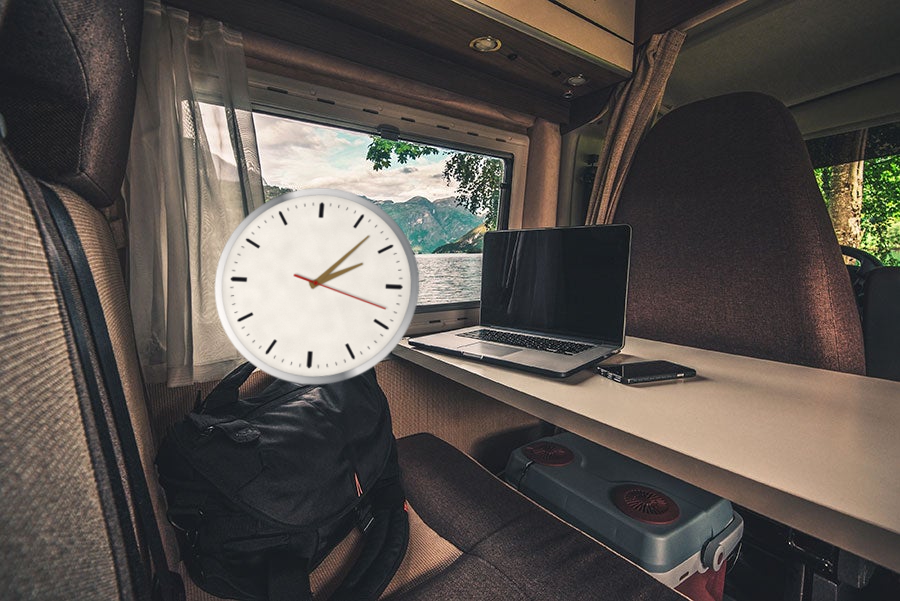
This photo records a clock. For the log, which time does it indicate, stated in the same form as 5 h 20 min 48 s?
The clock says 2 h 07 min 18 s
